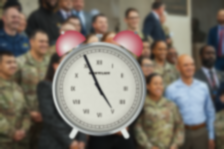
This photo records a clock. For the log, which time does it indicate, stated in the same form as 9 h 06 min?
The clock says 4 h 56 min
